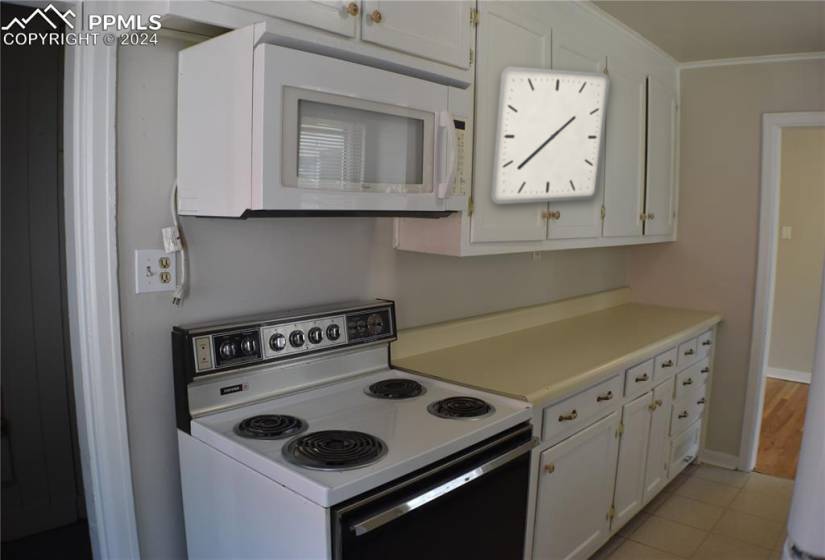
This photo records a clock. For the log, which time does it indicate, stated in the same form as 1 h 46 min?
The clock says 1 h 38 min
